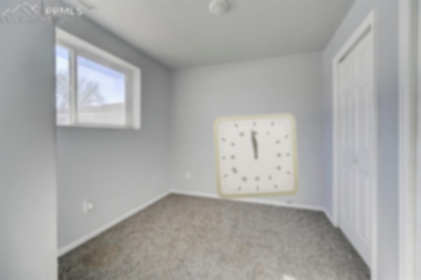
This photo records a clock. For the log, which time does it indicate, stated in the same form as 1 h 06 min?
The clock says 11 h 59 min
